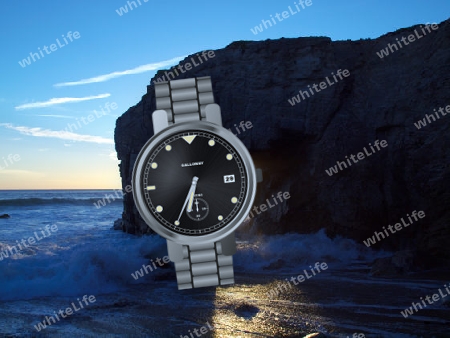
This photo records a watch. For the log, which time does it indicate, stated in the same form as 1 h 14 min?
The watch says 6 h 35 min
